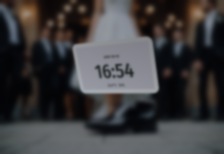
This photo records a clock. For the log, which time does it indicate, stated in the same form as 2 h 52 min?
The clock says 16 h 54 min
